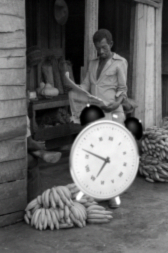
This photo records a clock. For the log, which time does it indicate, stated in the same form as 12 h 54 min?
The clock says 6 h 47 min
